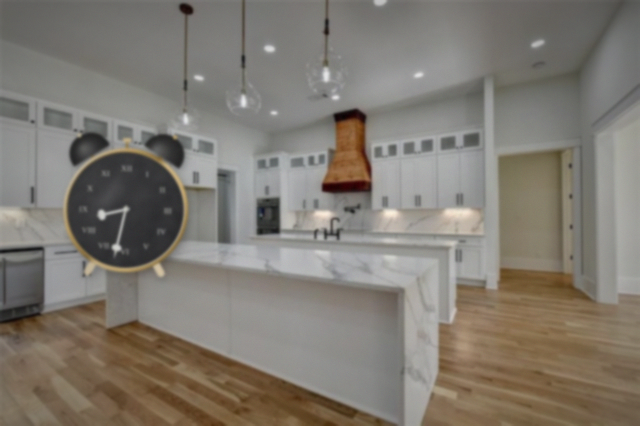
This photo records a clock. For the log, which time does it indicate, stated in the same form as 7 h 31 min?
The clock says 8 h 32 min
